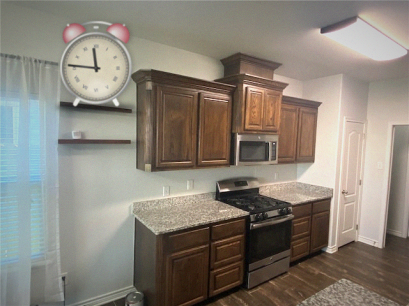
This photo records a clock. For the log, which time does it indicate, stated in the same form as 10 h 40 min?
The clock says 11 h 46 min
